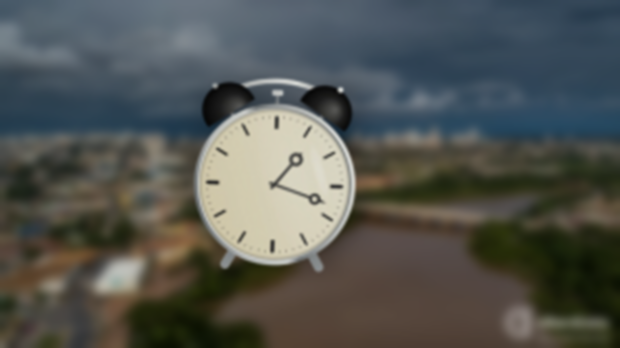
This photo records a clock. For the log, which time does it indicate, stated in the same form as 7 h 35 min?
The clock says 1 h 18 min
